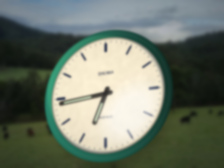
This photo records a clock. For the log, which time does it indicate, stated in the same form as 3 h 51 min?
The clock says 6 h 44 min
